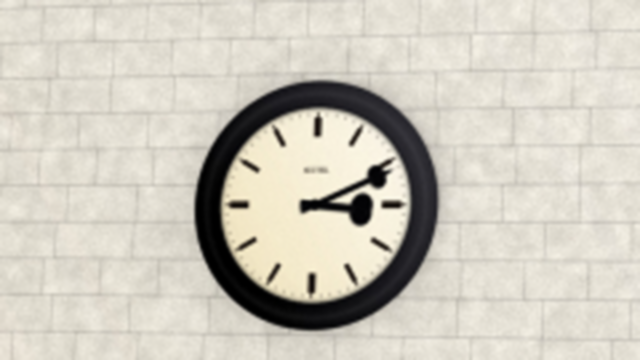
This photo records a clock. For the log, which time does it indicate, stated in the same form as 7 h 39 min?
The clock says 3 h 11 min
